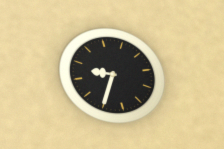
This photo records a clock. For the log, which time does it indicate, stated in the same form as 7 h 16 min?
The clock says 9 h 35 min
